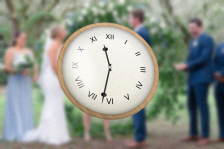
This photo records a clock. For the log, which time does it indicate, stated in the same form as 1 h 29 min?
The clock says 11 h 32 min
